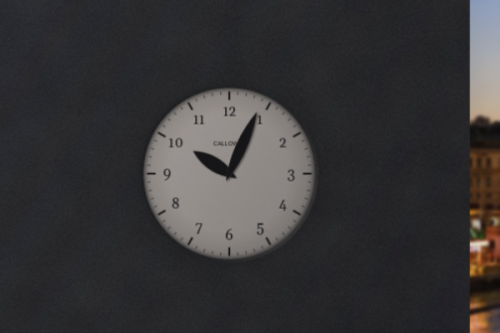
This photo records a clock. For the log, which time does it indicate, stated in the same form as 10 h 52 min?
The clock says 10 h 04 min
